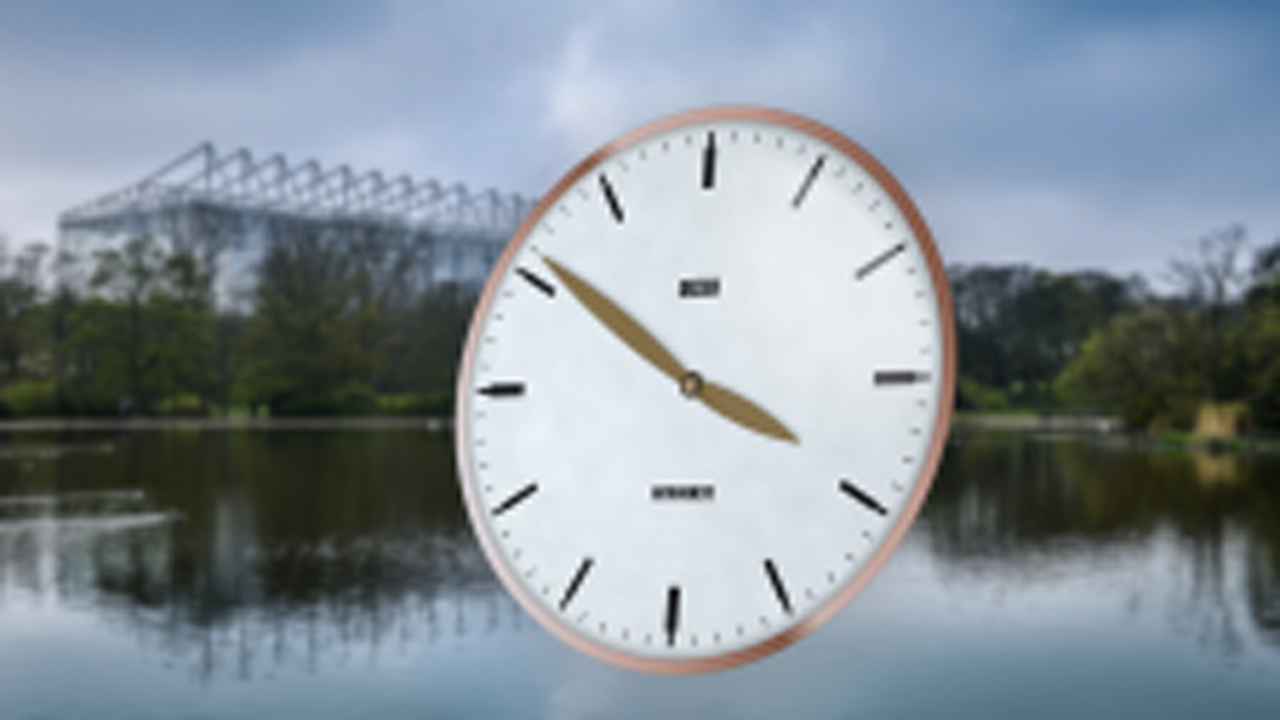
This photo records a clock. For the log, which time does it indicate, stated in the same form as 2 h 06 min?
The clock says 3 h 51 min
